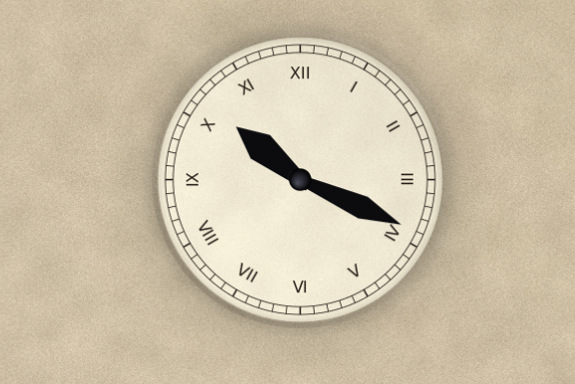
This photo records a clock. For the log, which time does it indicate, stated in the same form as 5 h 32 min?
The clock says 10 h 19 min
